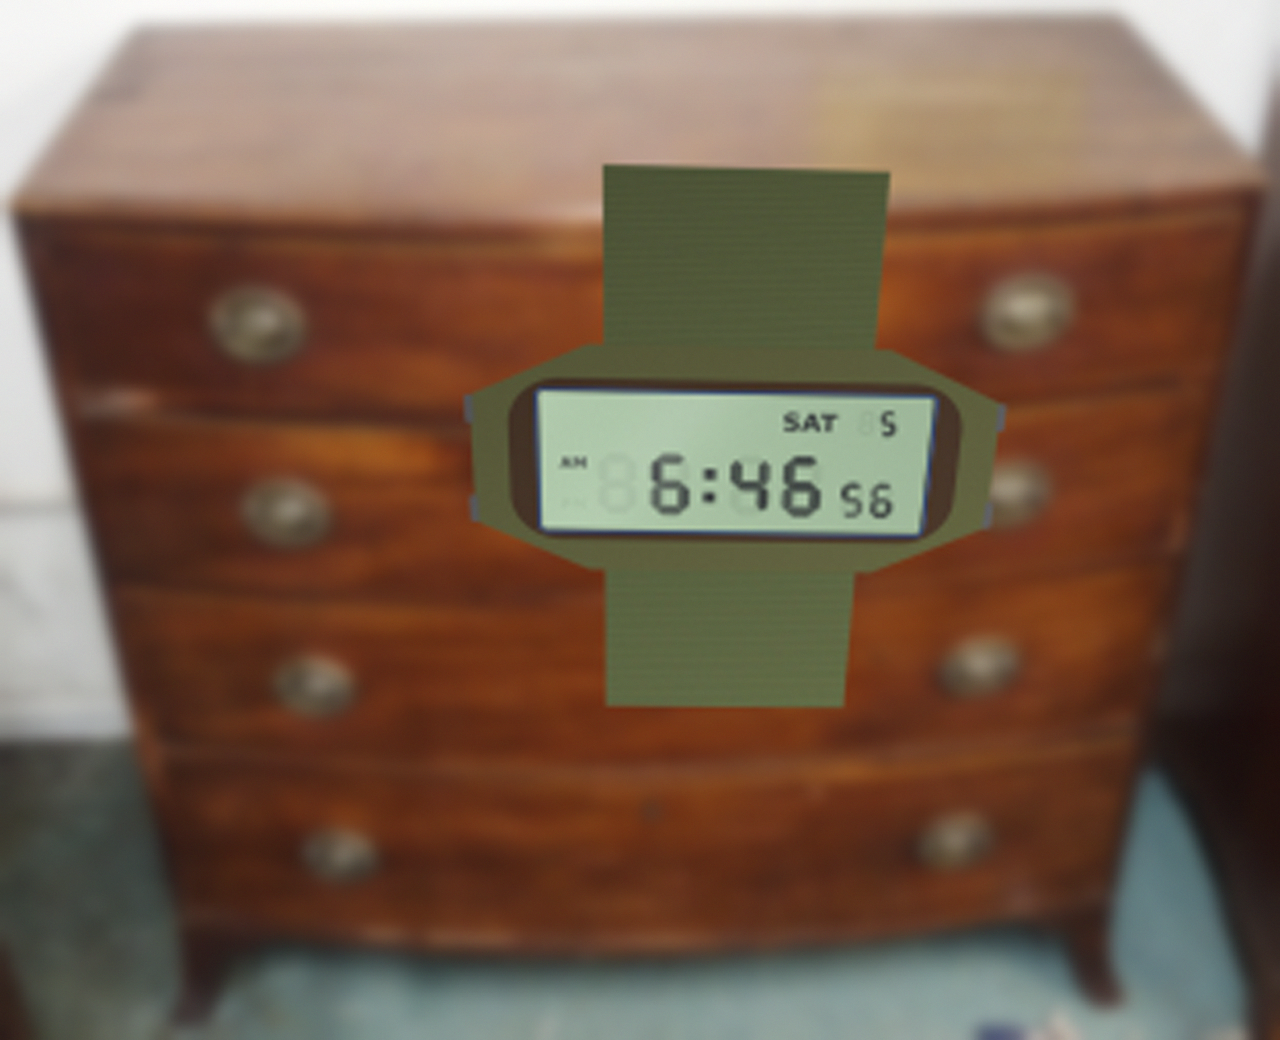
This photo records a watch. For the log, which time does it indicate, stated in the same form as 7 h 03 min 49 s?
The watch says 6 h 46 min 56 s
